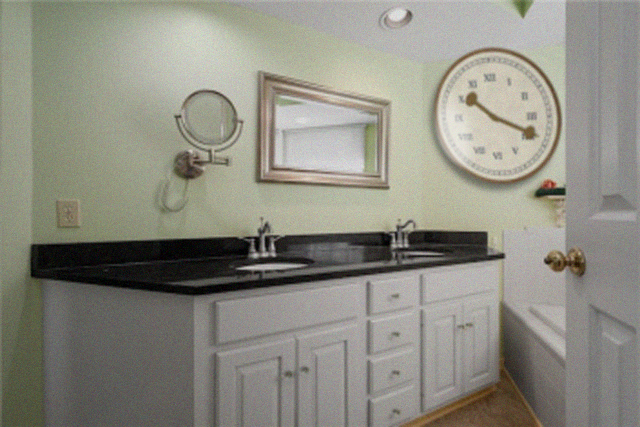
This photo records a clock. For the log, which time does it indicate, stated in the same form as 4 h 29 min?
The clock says 10 h 19 min
